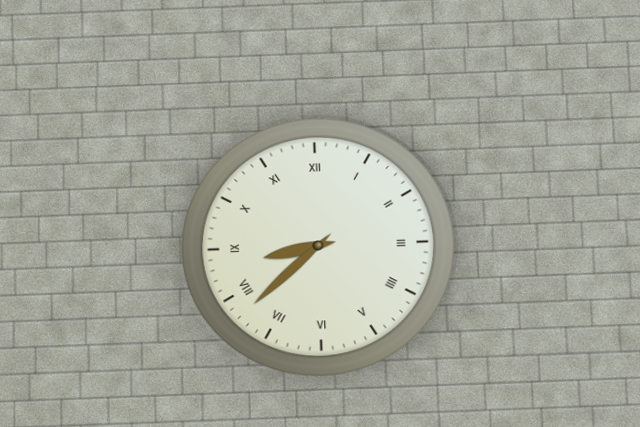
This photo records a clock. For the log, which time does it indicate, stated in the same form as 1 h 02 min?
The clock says 8 h 38 min
